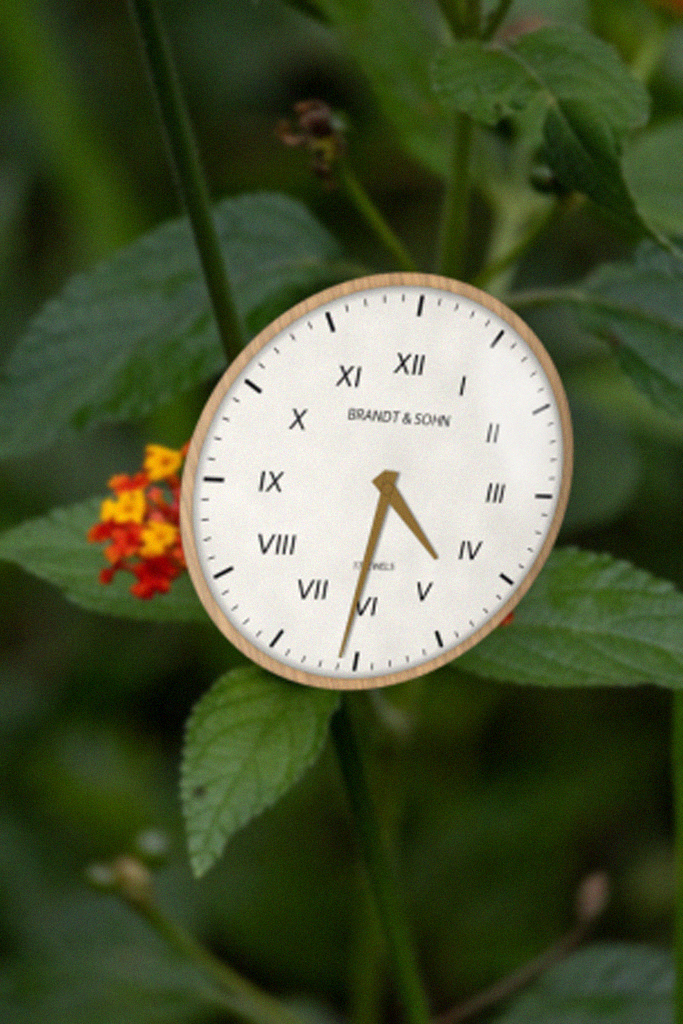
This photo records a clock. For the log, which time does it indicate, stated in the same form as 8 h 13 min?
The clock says 4 h 31 min
